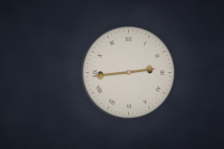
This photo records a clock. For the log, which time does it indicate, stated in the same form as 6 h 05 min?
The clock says 2 h 44 min
